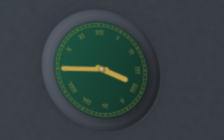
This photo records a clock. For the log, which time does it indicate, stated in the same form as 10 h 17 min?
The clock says 3 h 45 min
